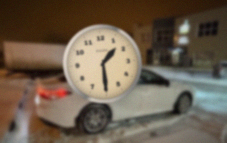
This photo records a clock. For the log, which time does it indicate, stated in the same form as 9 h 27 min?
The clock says 1 h 30 min
